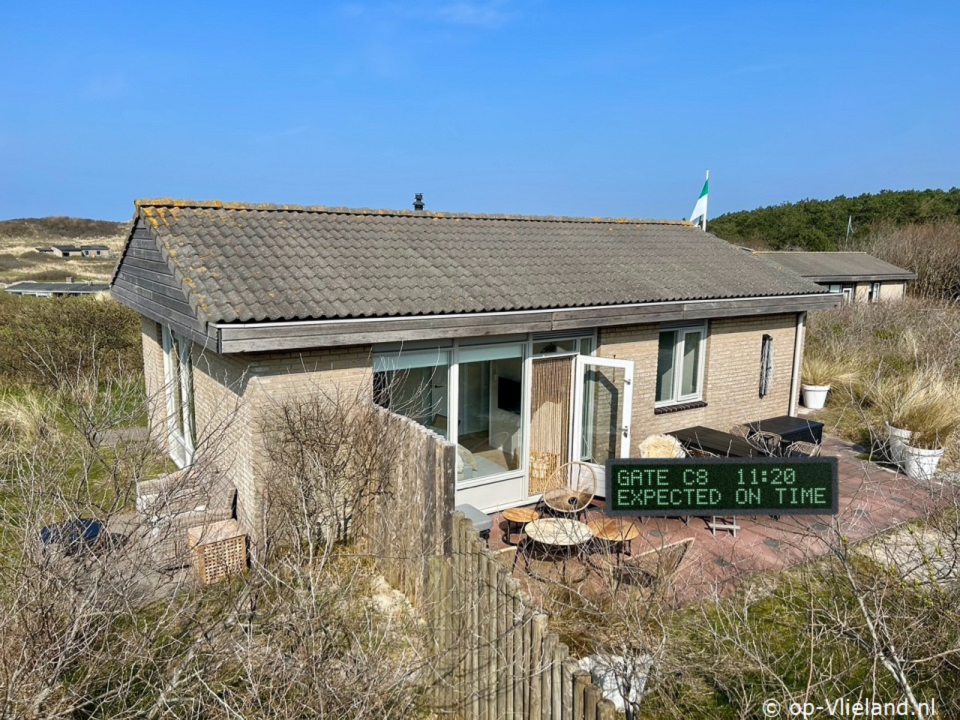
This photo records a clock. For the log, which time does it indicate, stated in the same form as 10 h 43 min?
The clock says 11 h 20 min
